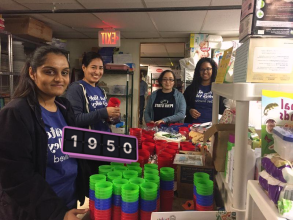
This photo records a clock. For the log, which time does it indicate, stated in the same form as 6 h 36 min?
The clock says 19 h 50 min
